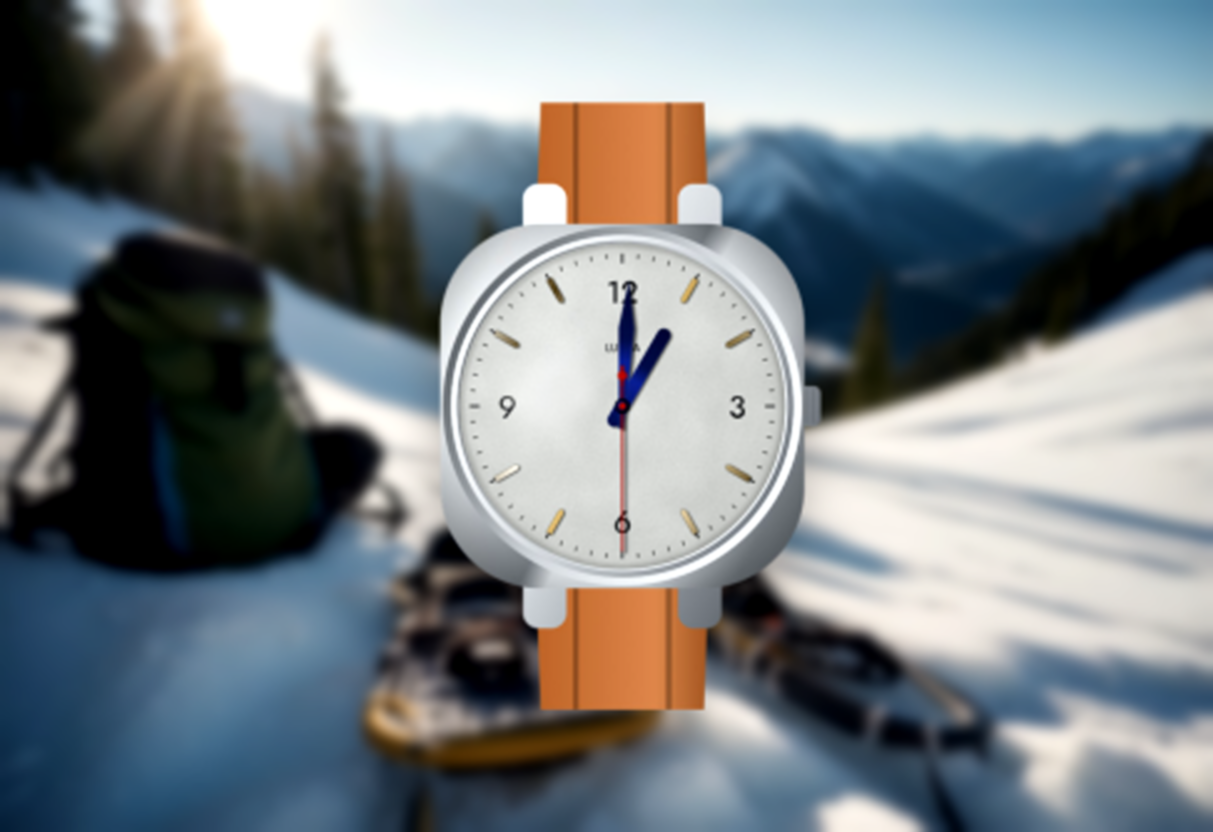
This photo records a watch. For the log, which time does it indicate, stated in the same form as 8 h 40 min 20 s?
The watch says 1 h 00 min 30 s
